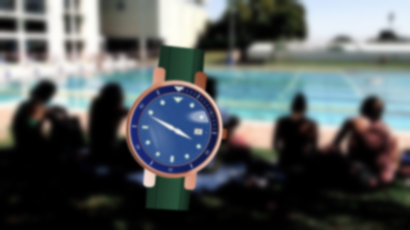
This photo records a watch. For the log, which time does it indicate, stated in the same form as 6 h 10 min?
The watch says 3 h 49 min
